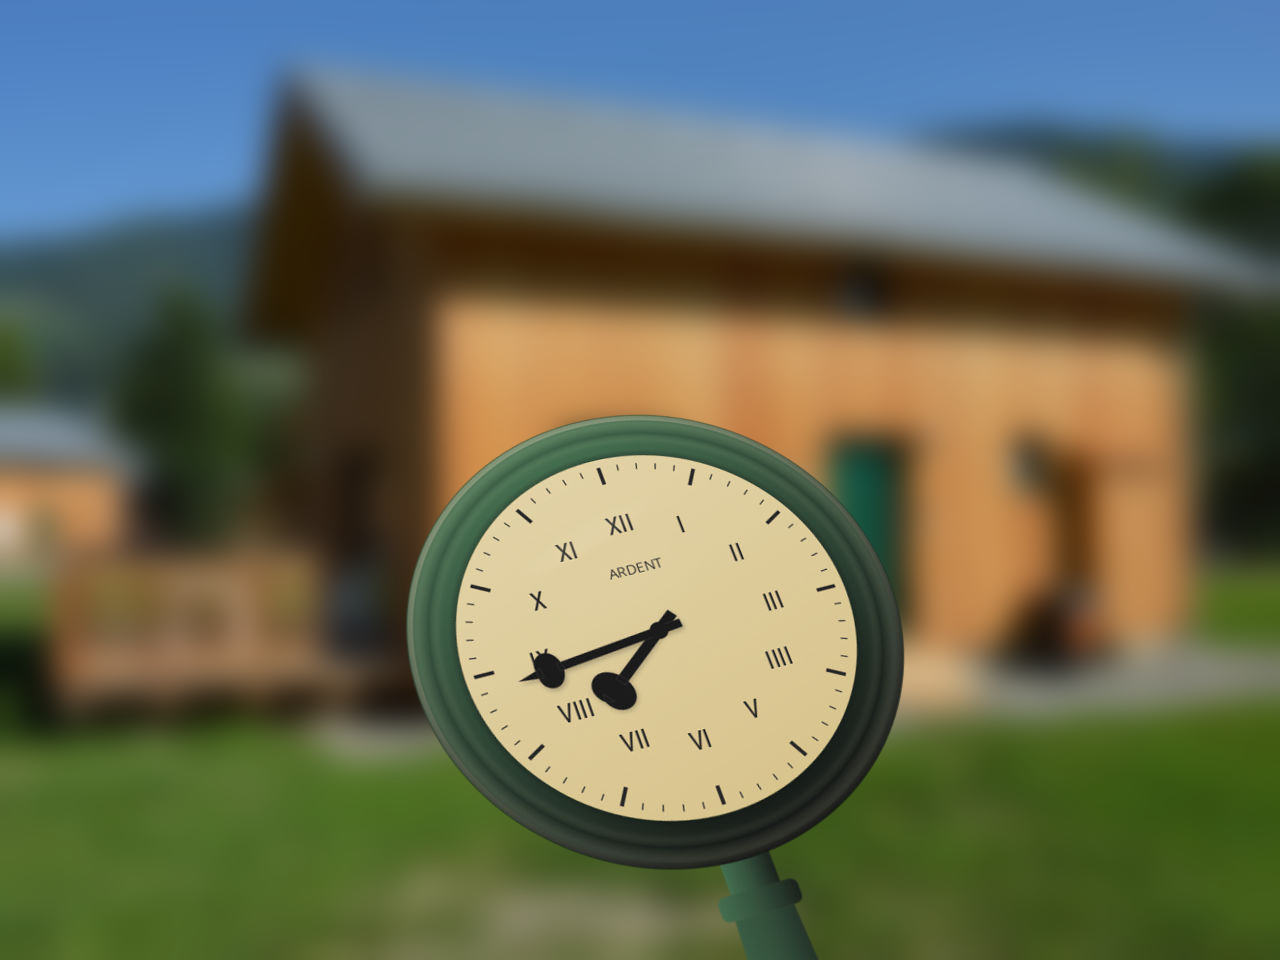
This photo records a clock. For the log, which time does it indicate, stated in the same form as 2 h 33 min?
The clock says 7 h 44 min
